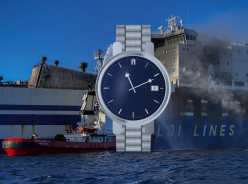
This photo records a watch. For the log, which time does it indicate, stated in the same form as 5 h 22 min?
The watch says 11 h 11 min
